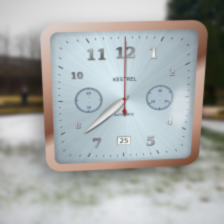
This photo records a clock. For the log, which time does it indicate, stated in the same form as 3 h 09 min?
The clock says 7 h 38 min
